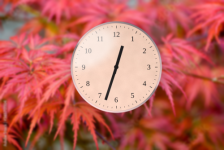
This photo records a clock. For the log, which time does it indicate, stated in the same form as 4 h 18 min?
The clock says 12 h 33 min
